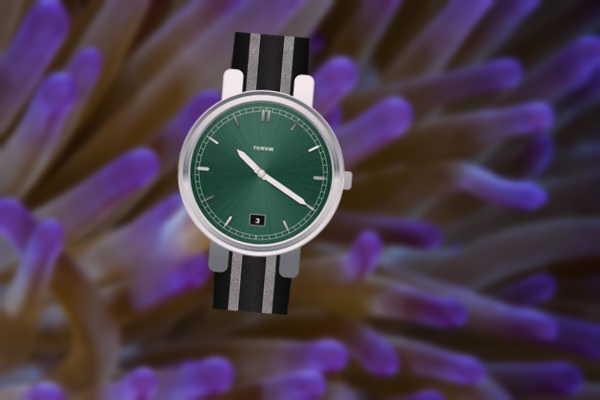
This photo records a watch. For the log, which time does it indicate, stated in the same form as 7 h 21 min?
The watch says 10 h 20 min
